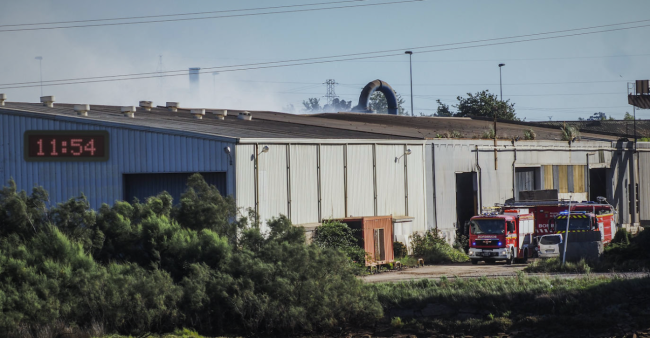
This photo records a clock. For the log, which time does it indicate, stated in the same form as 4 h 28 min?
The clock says 11 h 54 min
